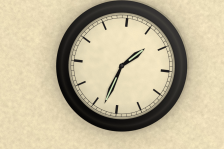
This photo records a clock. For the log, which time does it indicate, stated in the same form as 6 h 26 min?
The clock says 1 h 33 min
